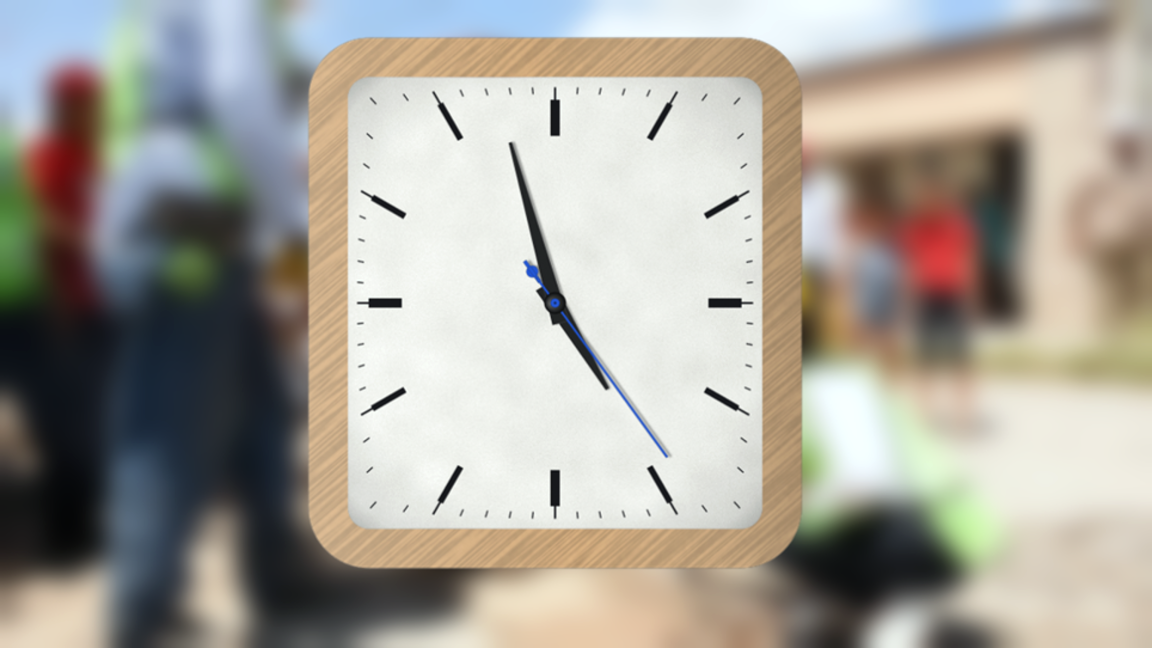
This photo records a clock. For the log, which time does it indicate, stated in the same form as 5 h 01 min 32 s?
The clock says 4 h 57 min 24 s
